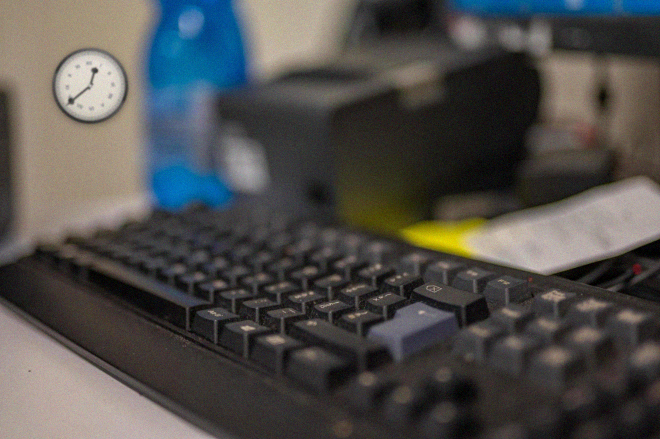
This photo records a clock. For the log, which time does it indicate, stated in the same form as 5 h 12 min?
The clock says 12 h 39 min
